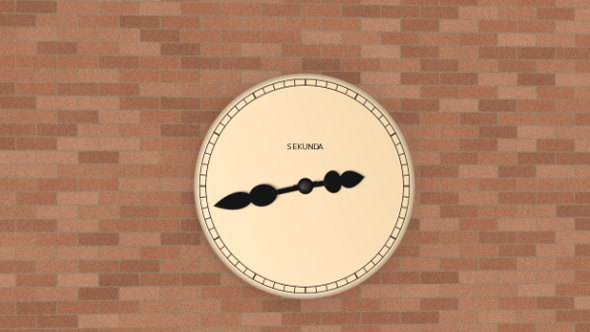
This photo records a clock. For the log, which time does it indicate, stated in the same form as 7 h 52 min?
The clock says 2 h 43 min
